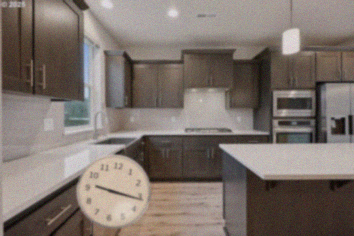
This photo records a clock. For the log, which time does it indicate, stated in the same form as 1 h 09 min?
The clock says 9 h 16 min
